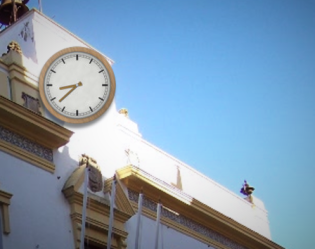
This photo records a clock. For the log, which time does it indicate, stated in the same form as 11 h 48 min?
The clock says 8 h 38 min
